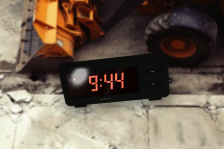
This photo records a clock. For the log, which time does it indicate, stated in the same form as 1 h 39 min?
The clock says 9 h 44 min
